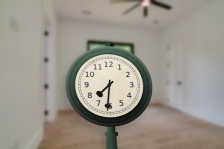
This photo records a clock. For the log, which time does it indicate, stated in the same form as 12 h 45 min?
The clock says 7 h 31 min
